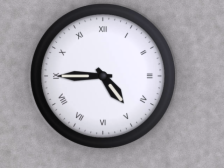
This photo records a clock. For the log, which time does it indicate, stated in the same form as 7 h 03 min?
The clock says 4 h 45 min
